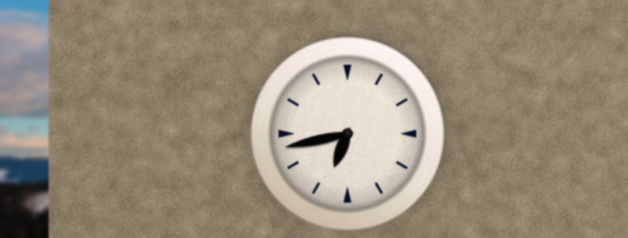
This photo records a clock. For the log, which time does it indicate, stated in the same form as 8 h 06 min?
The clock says 6 h 43 min
